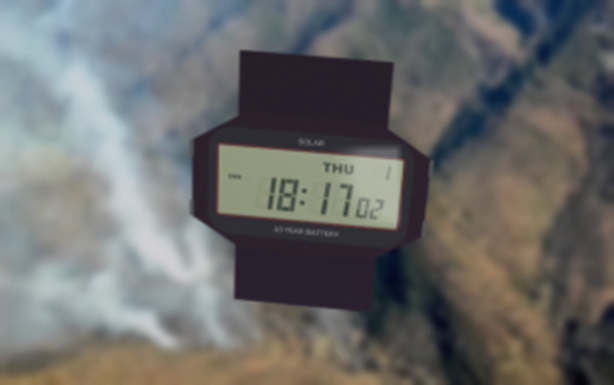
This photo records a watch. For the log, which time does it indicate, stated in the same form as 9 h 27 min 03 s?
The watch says 18 h 17 min 02 s
